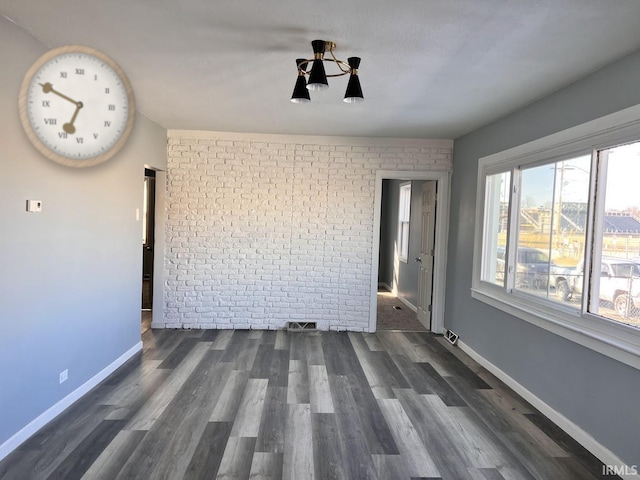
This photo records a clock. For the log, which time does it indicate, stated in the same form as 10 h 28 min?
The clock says 6 h 49 min
